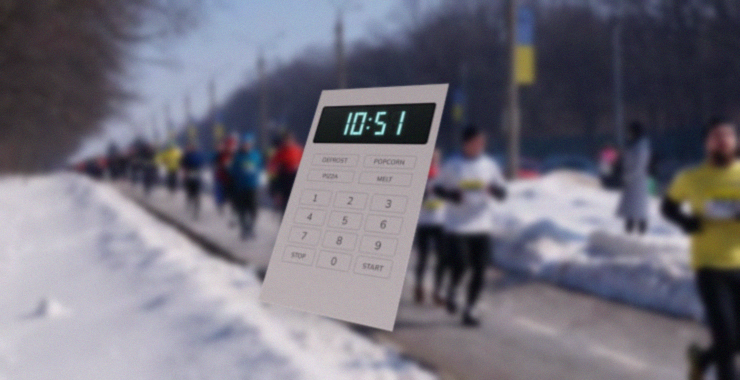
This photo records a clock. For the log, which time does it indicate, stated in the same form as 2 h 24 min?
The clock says 10 h 51 min
